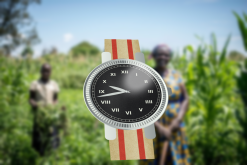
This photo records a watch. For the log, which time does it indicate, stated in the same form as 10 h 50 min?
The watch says 9 h 43 min
